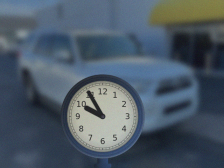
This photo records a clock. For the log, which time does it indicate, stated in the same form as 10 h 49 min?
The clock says 9 h 55 min
